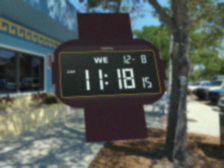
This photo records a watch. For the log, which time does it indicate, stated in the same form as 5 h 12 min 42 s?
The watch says 11 h 18 min 15 s
